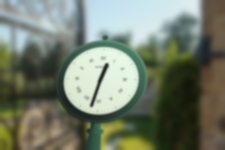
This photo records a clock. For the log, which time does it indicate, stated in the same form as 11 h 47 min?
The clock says 12 h 32 min
